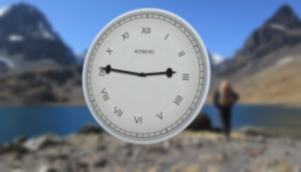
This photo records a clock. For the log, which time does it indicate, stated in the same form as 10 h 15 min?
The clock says 2 h 46 min
